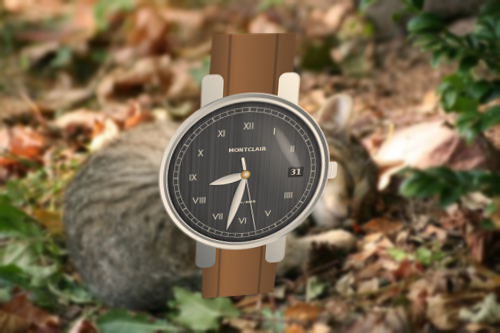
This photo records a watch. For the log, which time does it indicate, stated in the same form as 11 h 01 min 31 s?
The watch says 8 h 32 min 28 s
